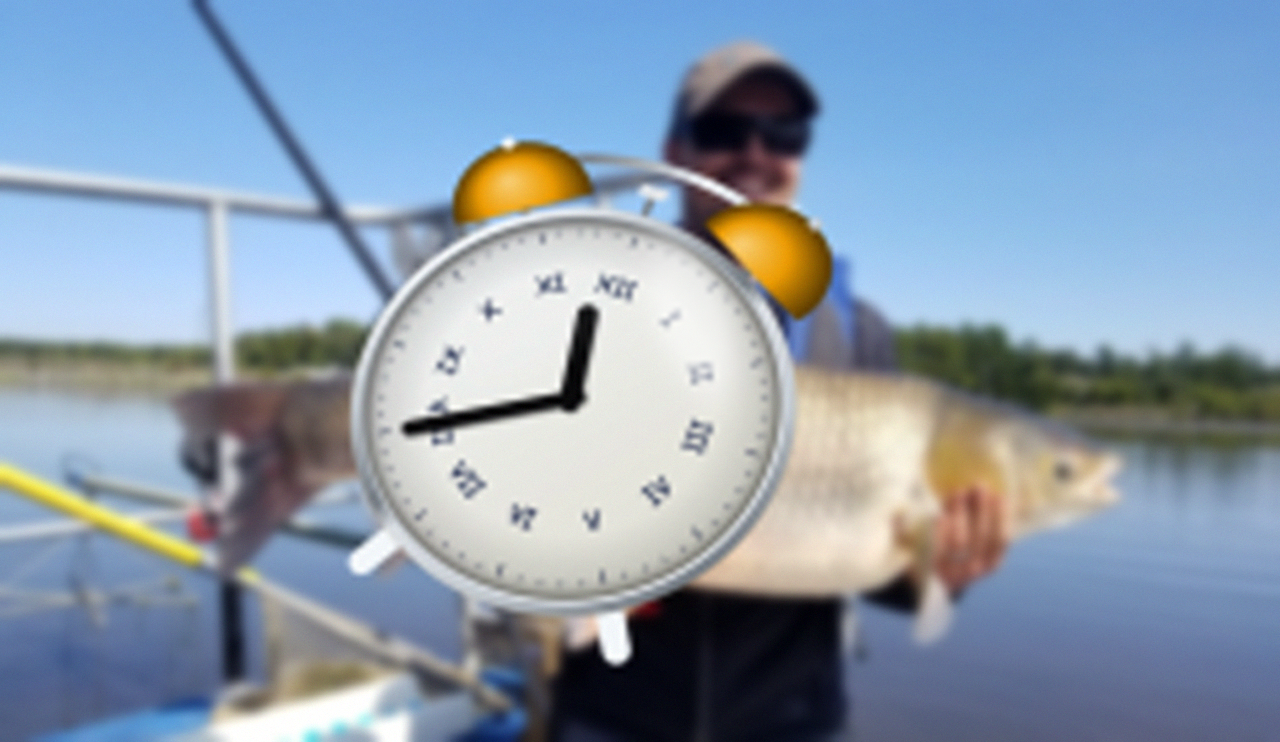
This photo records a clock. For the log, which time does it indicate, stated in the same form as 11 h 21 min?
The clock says 11 h 40 min
